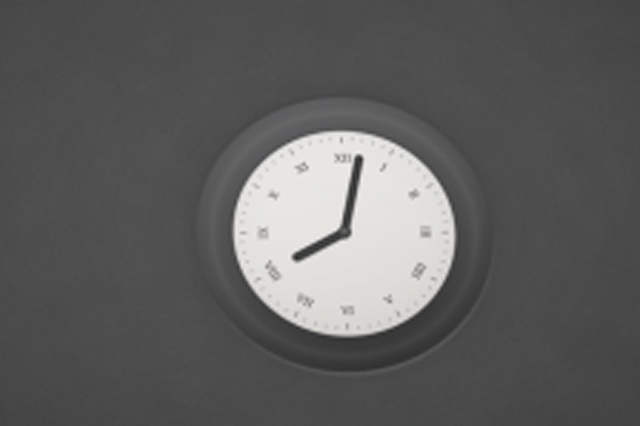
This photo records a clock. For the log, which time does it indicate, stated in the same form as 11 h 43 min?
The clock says 8 h 02 min
